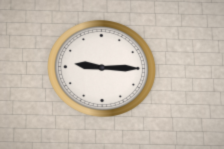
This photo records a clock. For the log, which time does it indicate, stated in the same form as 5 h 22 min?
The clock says 9 h 15 min
